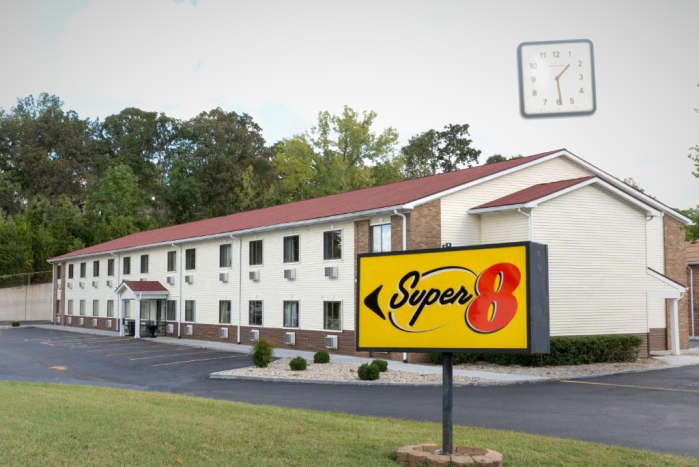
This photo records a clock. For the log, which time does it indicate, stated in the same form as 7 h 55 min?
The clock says 1 h 29 min
